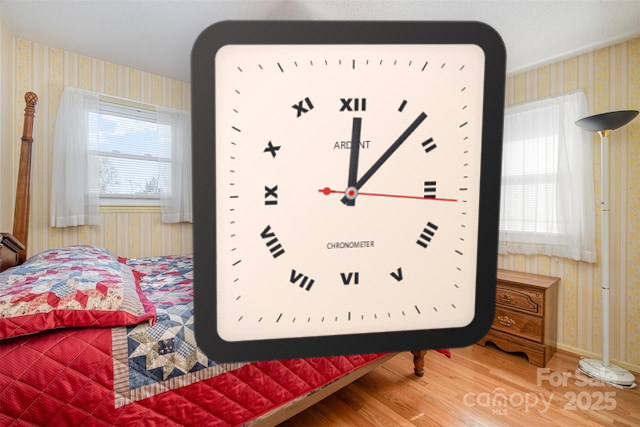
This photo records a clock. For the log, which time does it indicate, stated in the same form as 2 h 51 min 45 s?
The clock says 12 h 07 min 16 s
